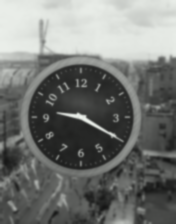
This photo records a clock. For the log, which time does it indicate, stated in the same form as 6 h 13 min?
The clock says 9 h 20 min
